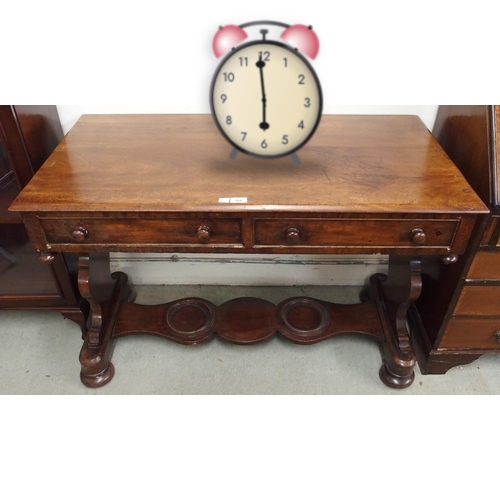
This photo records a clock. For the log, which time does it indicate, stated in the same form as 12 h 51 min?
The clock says 5 h 59 min
